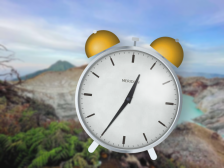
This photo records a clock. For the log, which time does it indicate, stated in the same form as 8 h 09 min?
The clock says 12 h 35 min
